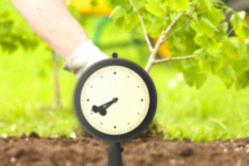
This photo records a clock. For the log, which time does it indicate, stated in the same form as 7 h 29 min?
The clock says 7 h 41 min
